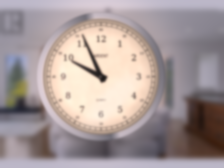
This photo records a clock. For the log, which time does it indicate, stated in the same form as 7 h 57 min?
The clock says 9 h 56 min
